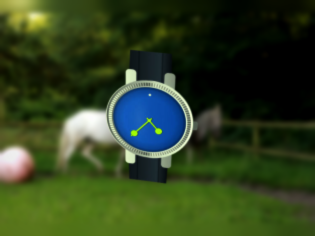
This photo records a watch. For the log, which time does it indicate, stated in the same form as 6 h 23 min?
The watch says 4 h 37 min
